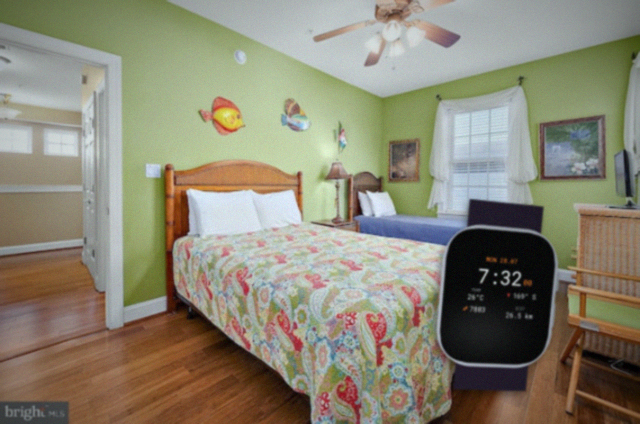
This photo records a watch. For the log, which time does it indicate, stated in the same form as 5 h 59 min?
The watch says 7 h 32 min
